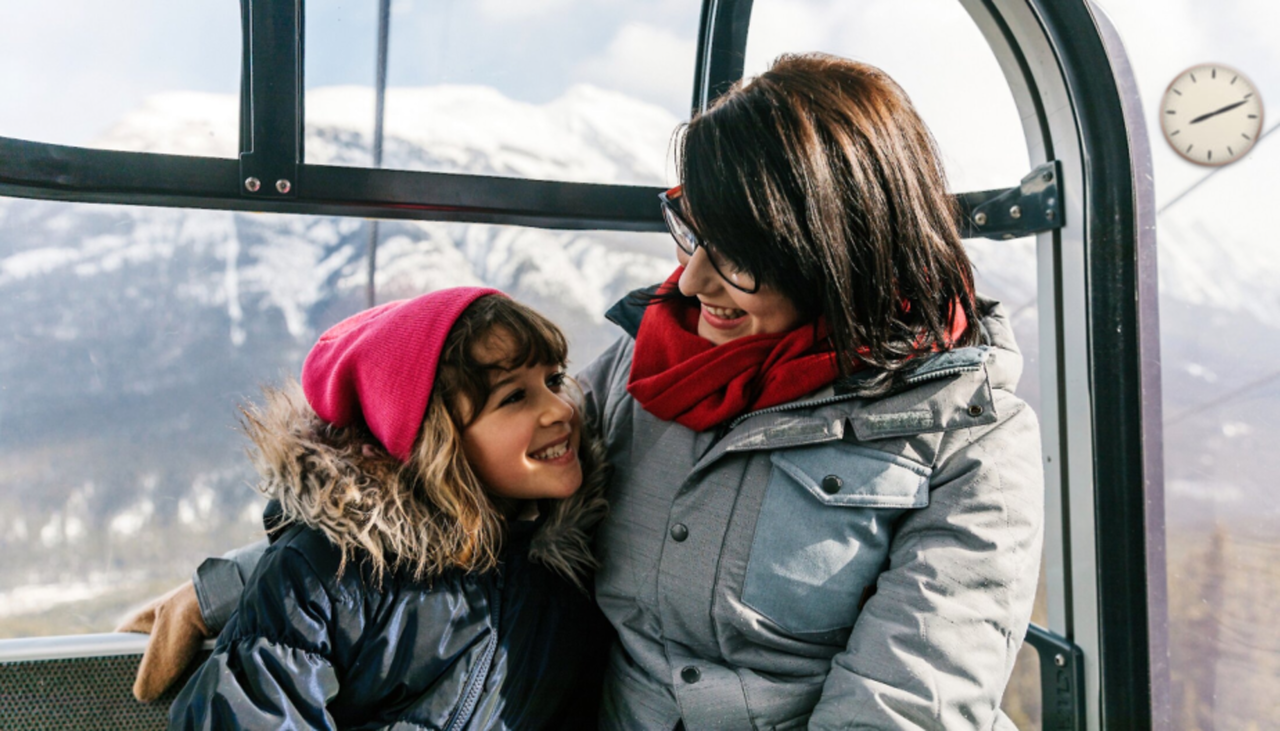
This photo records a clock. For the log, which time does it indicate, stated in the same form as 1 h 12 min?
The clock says 8 h 11 min
